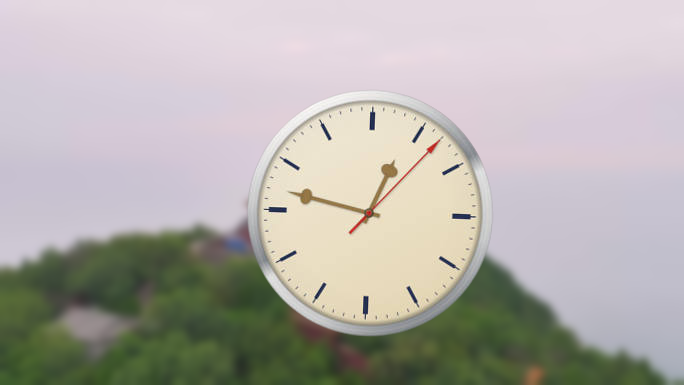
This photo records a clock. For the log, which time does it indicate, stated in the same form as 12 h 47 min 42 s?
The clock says 12 h 47 min 07 s
